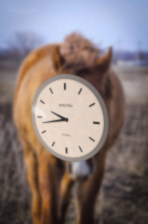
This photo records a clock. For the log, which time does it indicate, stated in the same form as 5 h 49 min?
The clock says 9 h 43 min
